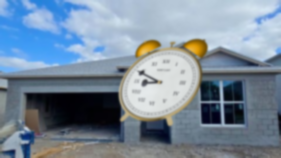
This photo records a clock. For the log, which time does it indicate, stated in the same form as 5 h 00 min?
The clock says 8 h 49 min
